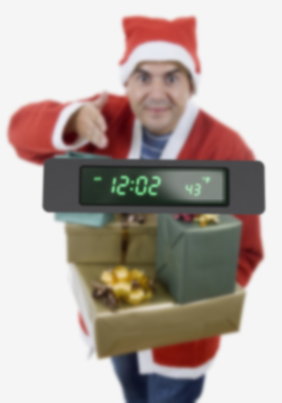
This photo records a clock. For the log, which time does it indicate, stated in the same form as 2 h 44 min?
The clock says 12 h 02 min
